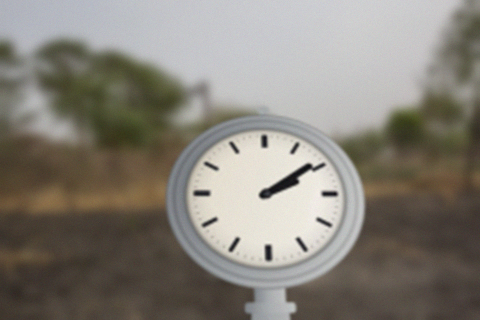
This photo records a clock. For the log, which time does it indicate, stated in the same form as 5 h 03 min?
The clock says 2 h 09 min
